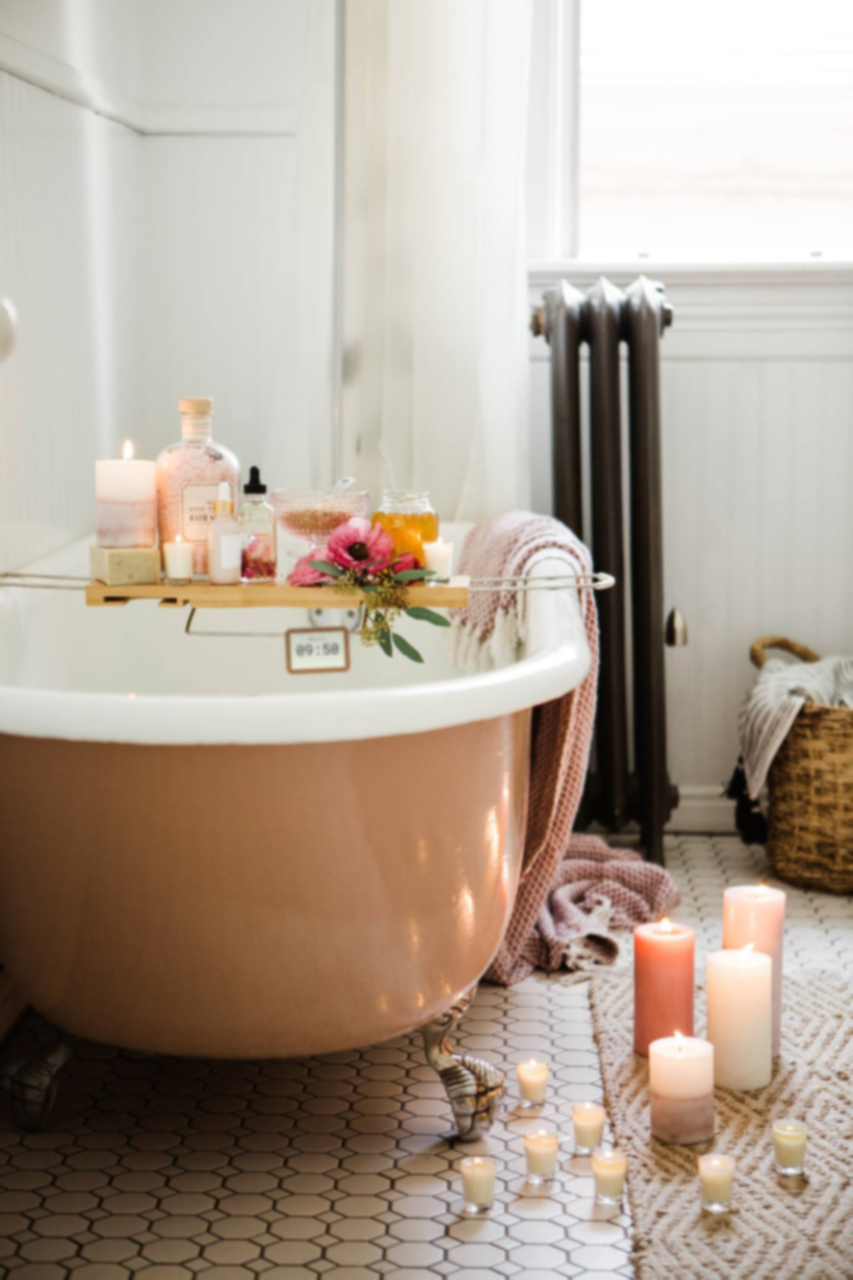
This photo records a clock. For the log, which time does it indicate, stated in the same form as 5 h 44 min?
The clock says 9 h 50 min
